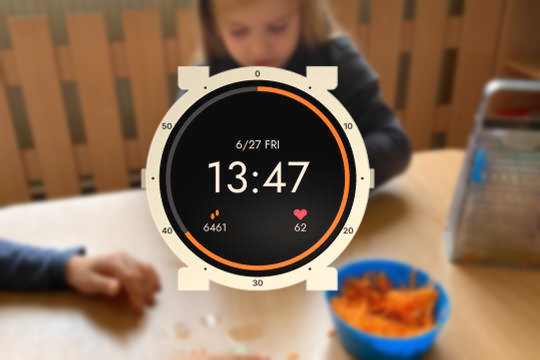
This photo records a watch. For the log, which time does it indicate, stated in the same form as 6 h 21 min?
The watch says 13 h 47 min
